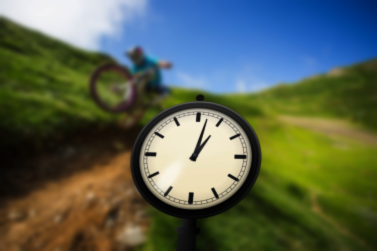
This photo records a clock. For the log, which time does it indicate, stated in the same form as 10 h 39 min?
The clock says 1 h 02 min
